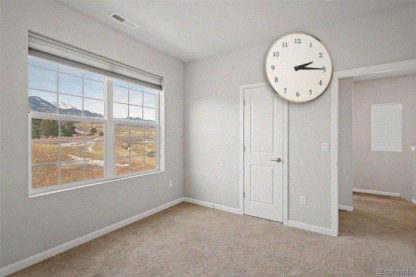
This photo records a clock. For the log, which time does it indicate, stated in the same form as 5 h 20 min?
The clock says 2 h 15 min
